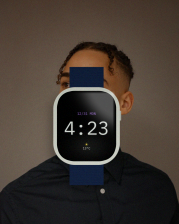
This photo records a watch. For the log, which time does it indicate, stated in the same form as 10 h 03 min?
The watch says 4 h 23 min
